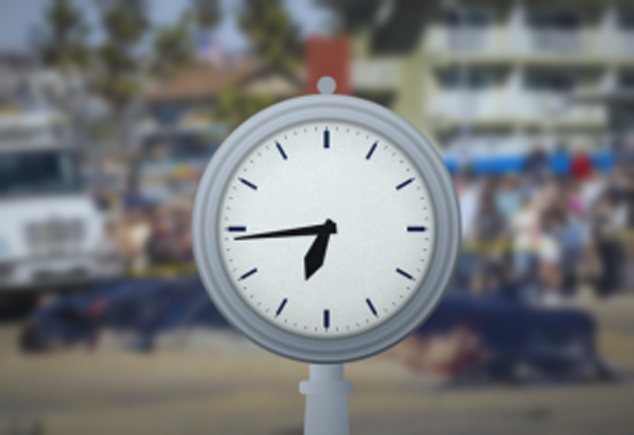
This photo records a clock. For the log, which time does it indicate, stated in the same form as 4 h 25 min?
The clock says 6 h 44 min
